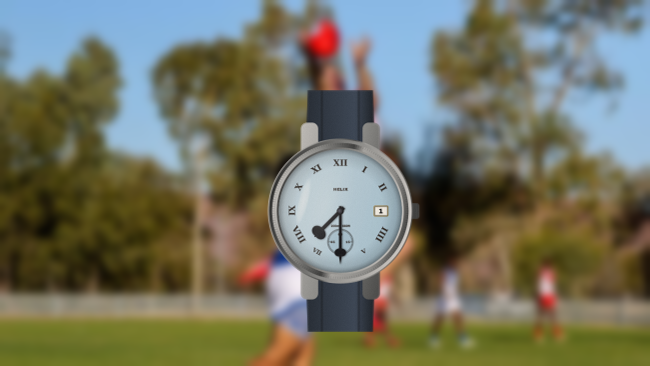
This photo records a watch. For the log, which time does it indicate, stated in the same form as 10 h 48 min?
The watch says 7 h 30 min
